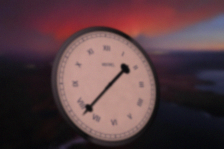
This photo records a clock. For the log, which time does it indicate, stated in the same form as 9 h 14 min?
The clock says 1 h 38 min
